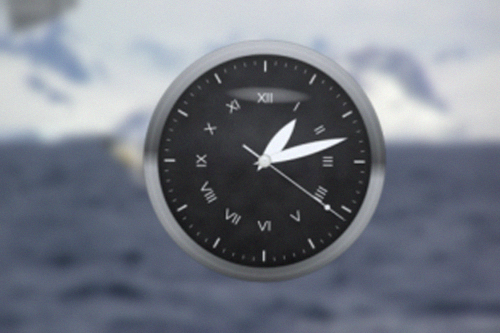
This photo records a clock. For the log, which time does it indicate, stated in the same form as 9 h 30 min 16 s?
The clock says 1 h 12 min 21 s
